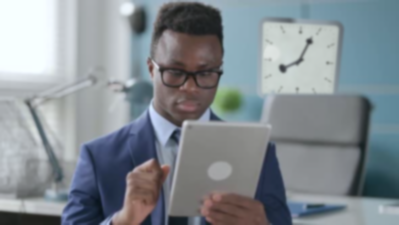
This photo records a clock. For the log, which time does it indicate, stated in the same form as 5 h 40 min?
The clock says 8 h 04 min
